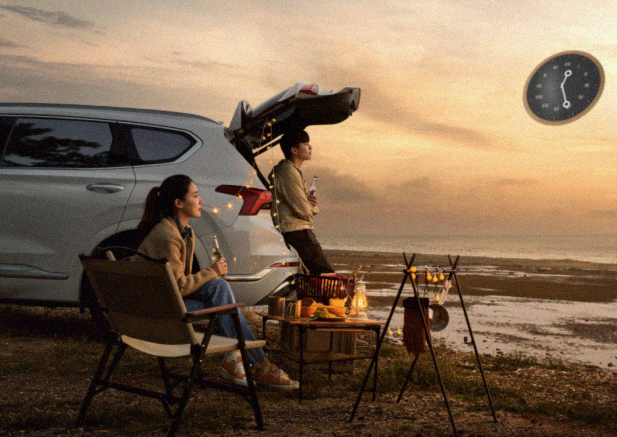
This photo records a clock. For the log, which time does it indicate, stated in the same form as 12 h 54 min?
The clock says 12 h 26 min
